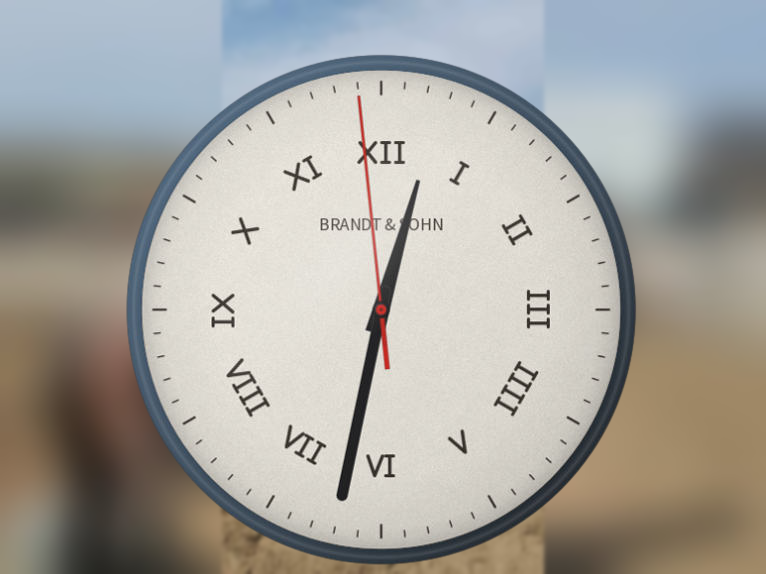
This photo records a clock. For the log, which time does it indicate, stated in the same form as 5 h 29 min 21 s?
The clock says 12 h 31 min 59 s
